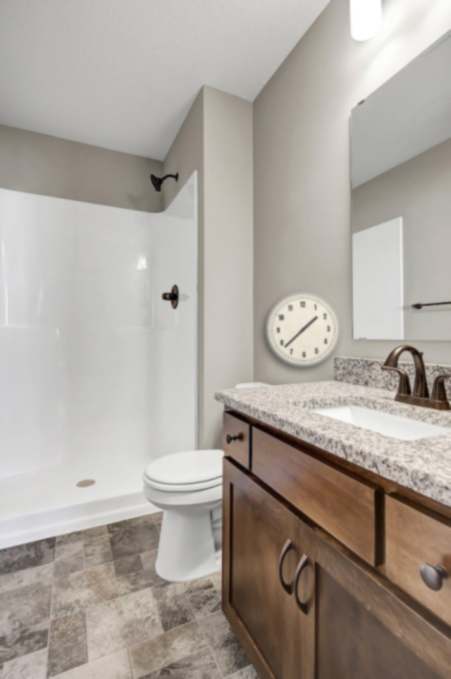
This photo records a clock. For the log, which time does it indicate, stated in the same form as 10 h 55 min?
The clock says 1 h 38 min
